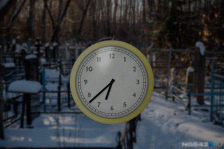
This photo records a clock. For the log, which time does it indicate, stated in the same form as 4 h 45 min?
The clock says 6 h 38 min
